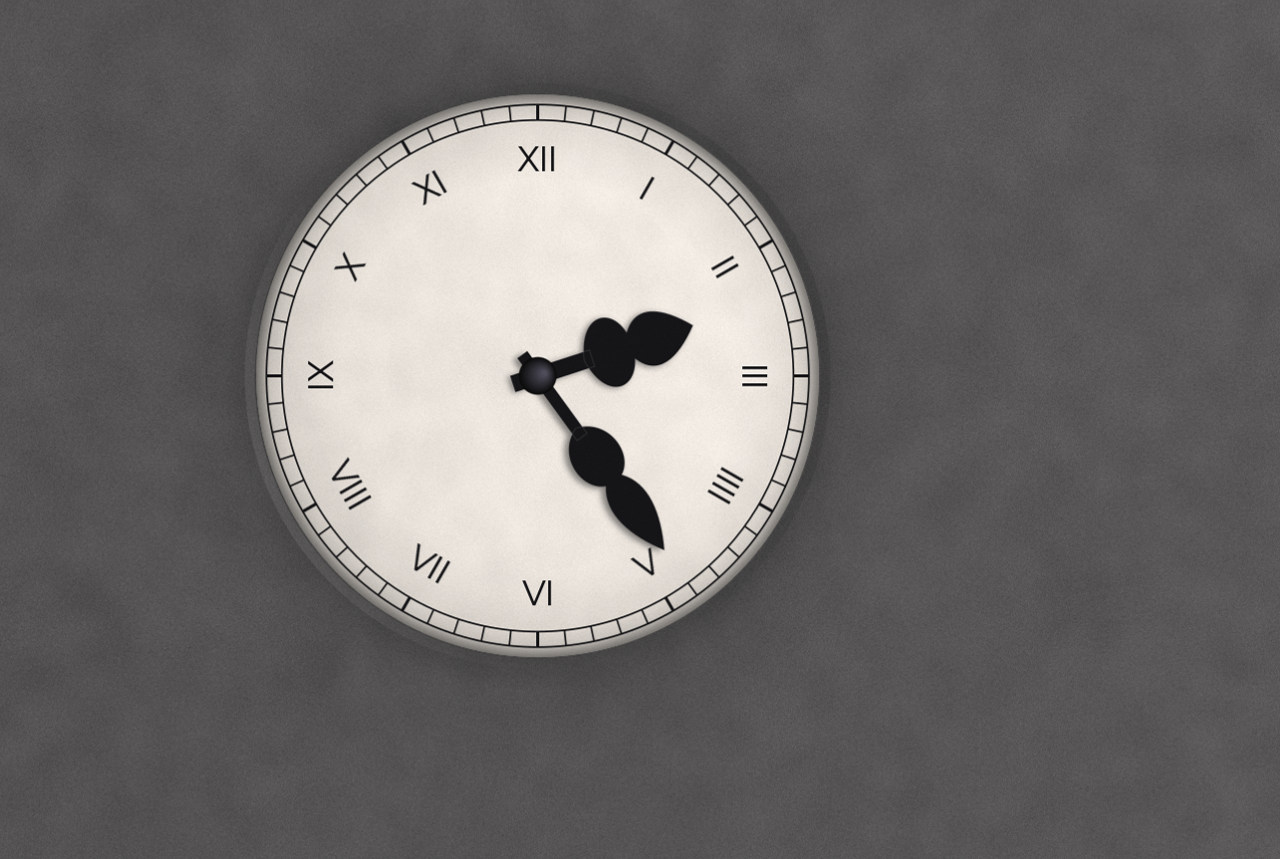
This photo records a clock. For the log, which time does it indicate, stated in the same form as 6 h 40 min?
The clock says 2 h 24 min
